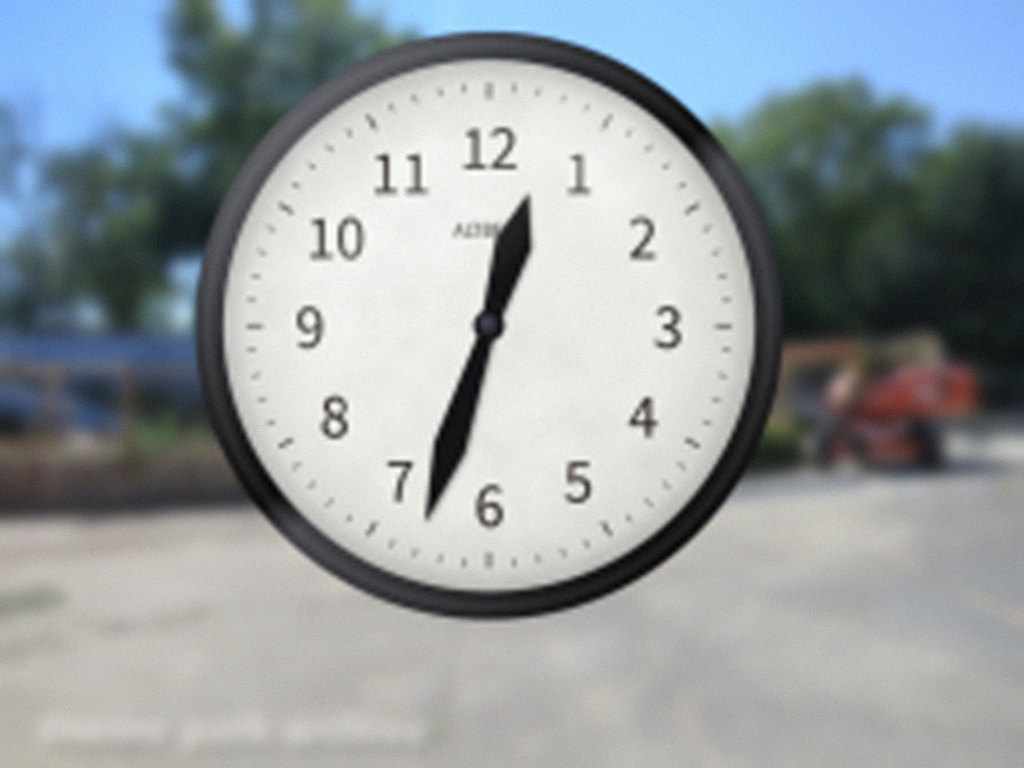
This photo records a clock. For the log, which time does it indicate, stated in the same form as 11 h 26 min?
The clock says 12 h 33 min
